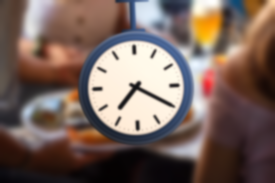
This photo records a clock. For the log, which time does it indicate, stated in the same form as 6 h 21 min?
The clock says 7 h 20 min
